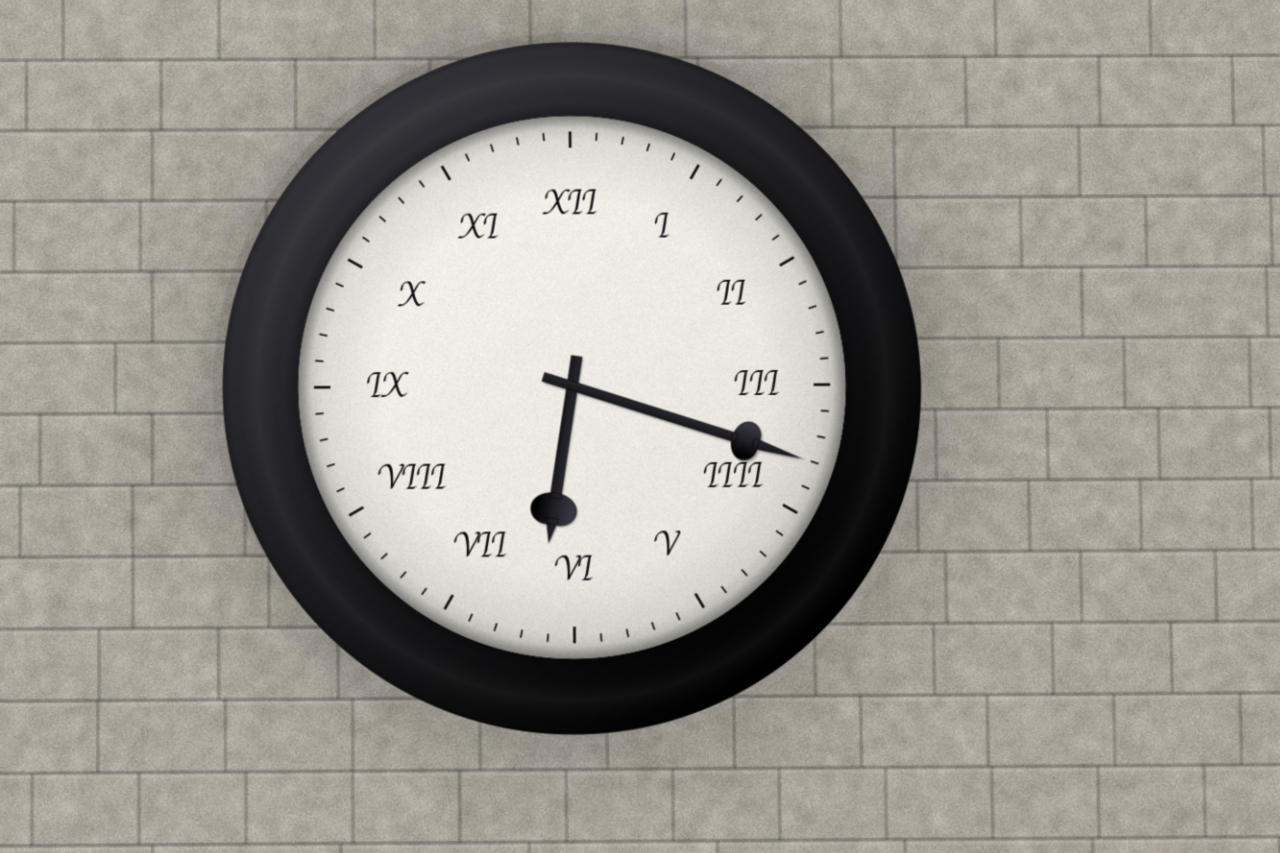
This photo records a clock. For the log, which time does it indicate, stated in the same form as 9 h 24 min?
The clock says 6 h 18 min
